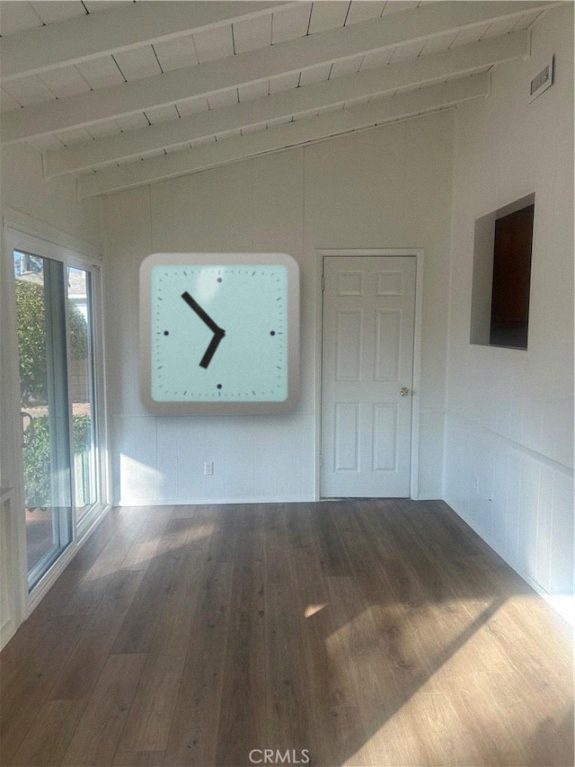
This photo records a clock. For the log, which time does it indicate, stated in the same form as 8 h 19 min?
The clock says 6 h 53 min
